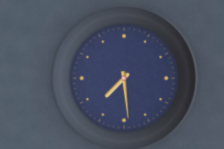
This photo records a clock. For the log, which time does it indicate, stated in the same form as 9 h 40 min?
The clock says 7 h 29 min
